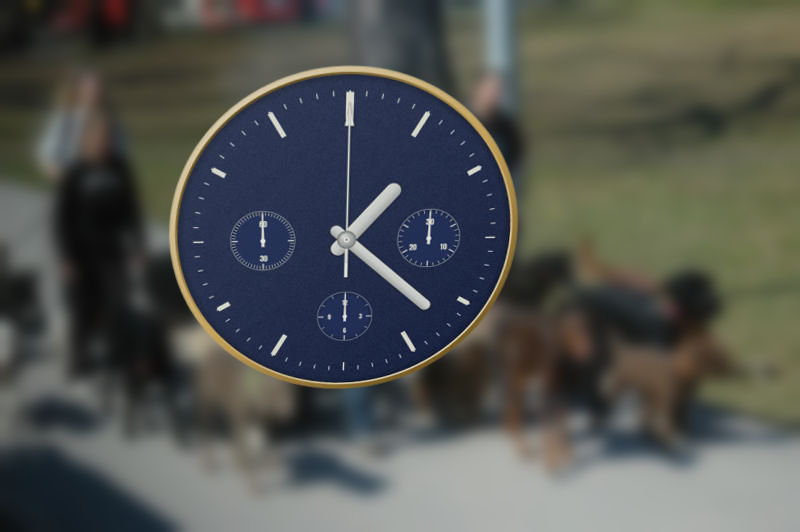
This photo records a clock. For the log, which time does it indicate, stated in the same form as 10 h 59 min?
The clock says 1 h 22 min
